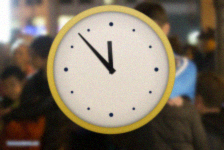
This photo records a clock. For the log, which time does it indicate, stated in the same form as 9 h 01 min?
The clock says 11 h 53 min
